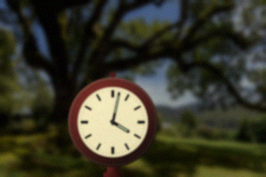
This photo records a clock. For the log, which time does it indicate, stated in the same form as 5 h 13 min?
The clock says 4 h 02 min
